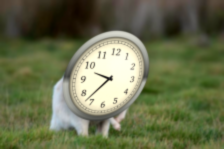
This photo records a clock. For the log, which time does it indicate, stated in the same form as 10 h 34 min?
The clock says 9 h 37 min
